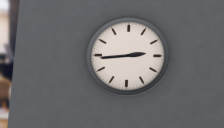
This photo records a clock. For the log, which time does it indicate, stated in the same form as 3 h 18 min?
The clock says 2 h 44 min
